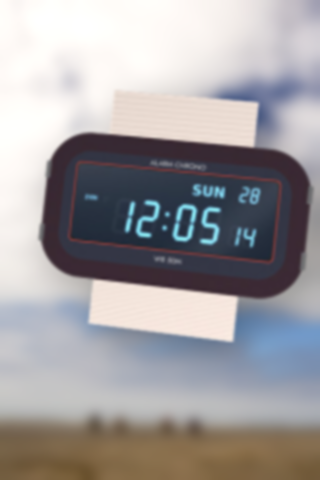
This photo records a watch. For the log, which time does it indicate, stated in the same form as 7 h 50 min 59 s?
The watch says 12 h 05 min 14 s
